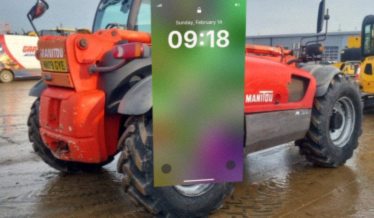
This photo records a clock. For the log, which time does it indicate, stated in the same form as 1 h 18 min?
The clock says 9 h 18 min
